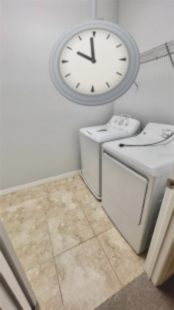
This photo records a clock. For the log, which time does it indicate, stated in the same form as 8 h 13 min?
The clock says 9 h 59 min
